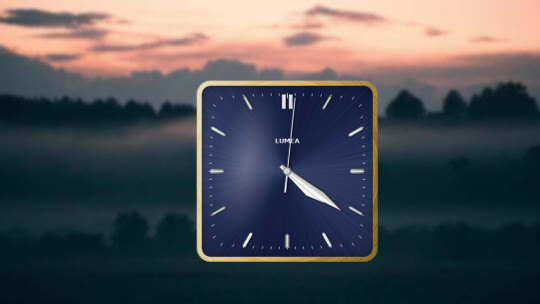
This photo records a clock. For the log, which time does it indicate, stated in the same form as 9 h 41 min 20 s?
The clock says 4 h 21 min 01 s
